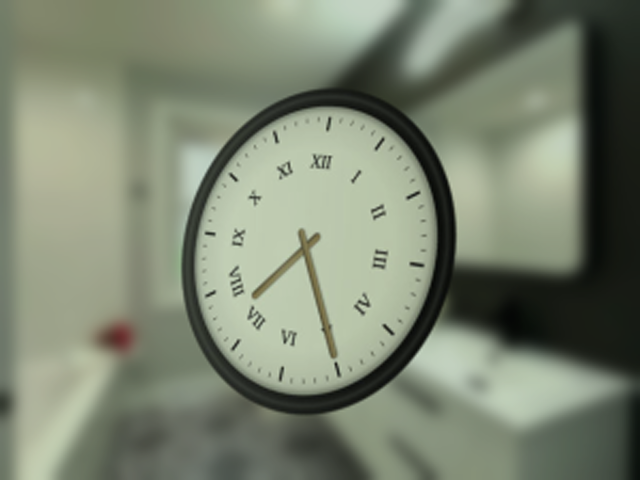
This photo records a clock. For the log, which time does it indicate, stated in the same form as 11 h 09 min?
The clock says 7 h 25 min
